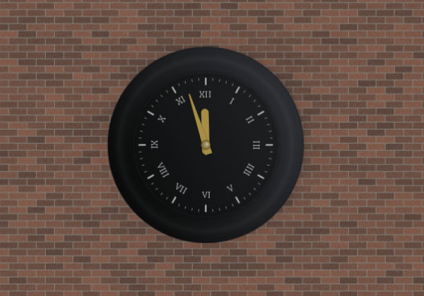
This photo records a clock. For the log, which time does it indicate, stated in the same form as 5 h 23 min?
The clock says 11 h 57 min
